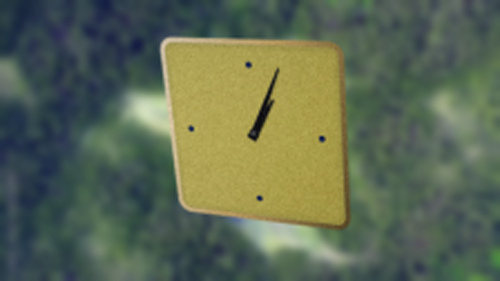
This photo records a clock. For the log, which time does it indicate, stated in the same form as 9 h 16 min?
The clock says 1 h 04 min
